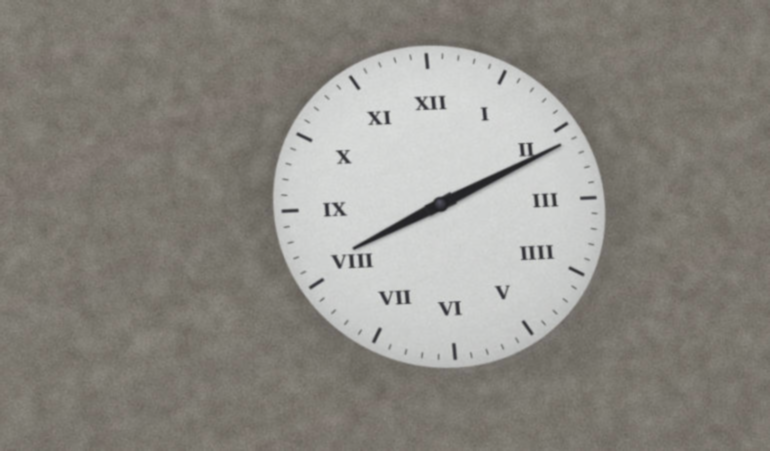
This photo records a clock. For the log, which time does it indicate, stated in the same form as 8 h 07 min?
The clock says 8 h 11 min
